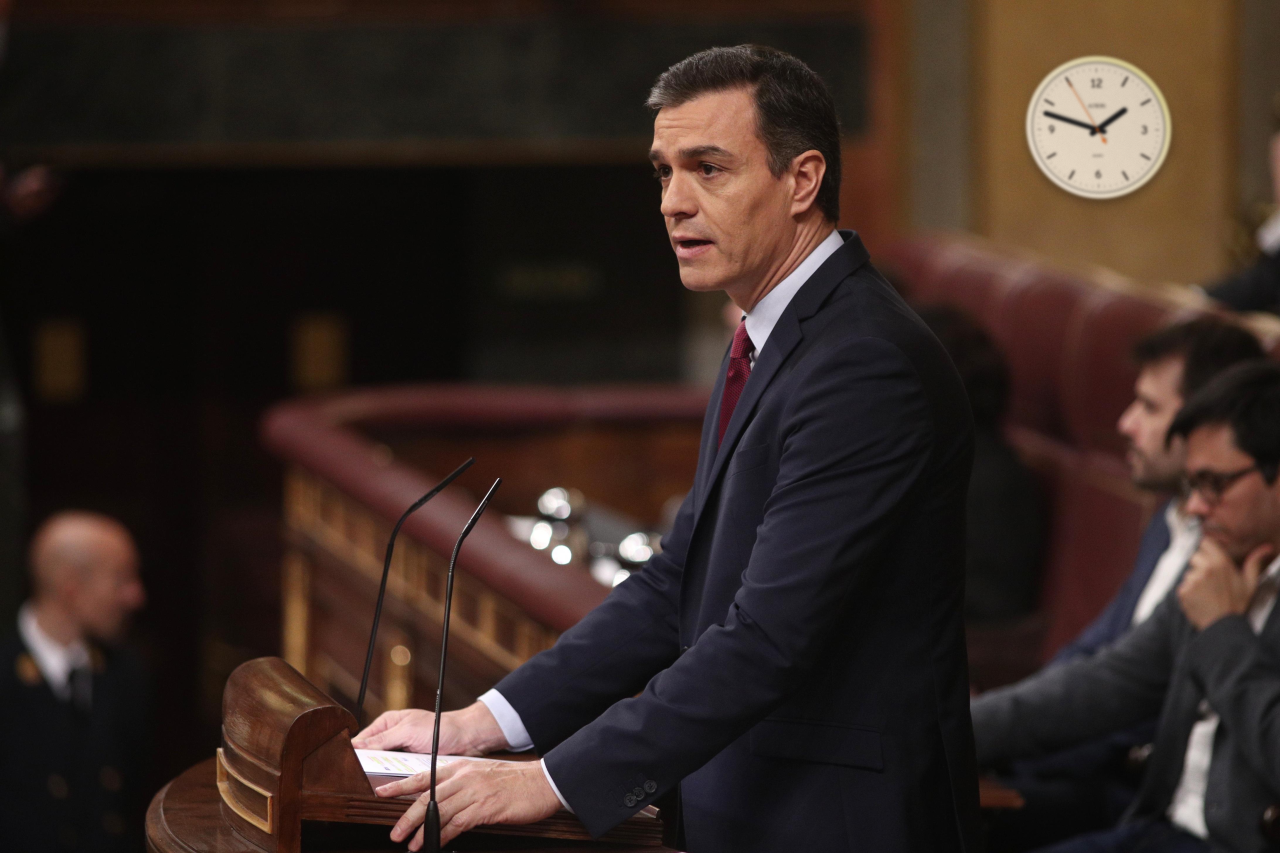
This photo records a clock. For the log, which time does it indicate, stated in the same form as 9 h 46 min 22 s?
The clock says 1 h 47 min 55 s
